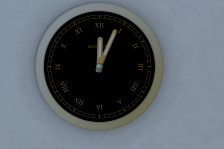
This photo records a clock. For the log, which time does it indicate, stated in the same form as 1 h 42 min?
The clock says 12 h 04 min
